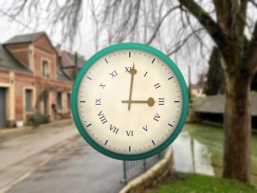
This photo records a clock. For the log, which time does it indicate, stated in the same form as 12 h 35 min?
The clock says 3 h 01 min
